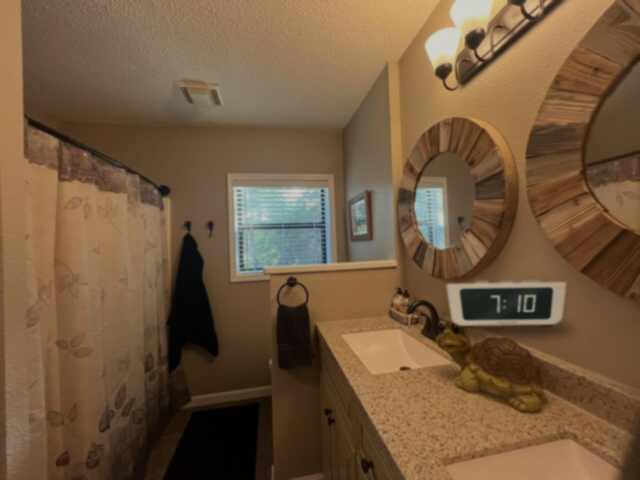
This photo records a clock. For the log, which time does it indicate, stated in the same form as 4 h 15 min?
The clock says 7 h 10 min
